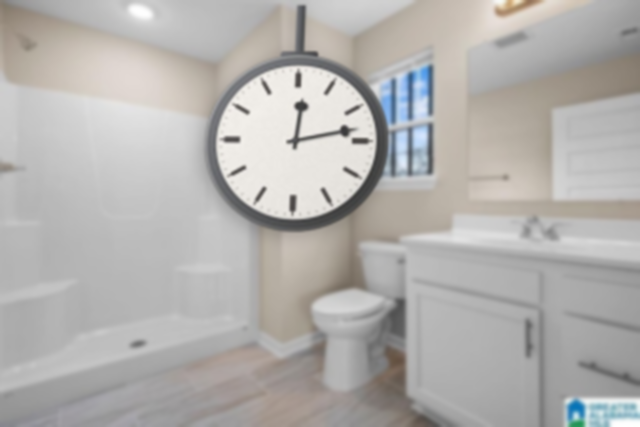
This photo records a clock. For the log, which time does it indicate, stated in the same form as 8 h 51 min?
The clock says 12 h 13 min
